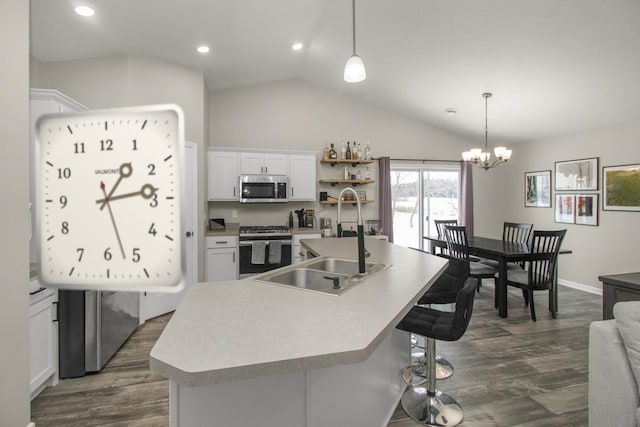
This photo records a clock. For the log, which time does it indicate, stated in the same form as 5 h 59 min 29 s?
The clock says 1 h 13 min 27 s
